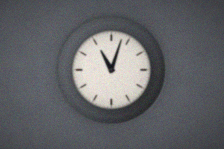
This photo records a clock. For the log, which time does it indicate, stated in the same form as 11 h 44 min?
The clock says 11 h 03 min
